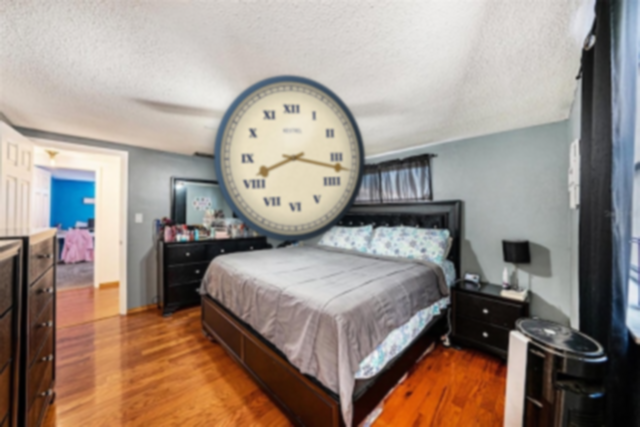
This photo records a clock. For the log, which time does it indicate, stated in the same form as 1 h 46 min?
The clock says 8 h 17 min
